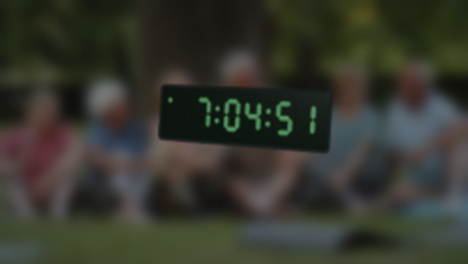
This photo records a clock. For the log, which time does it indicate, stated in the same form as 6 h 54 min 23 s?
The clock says 7 h 04 min 51 s
